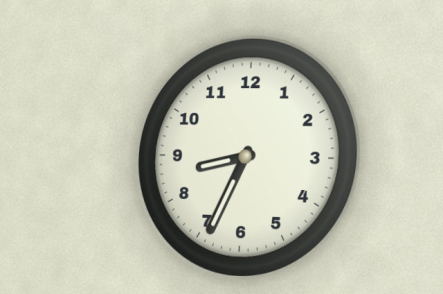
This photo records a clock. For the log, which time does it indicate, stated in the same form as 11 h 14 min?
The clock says 8 h 34 min
